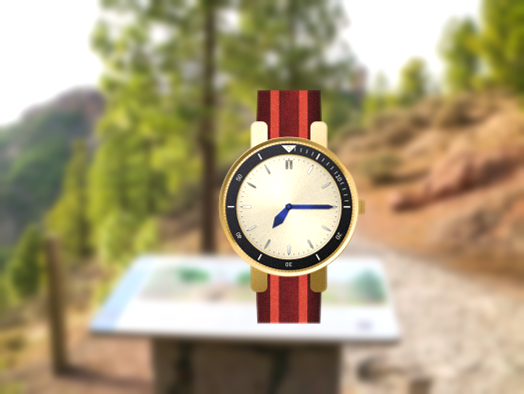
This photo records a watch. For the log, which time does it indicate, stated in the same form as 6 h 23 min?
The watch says 7 h 15 min
